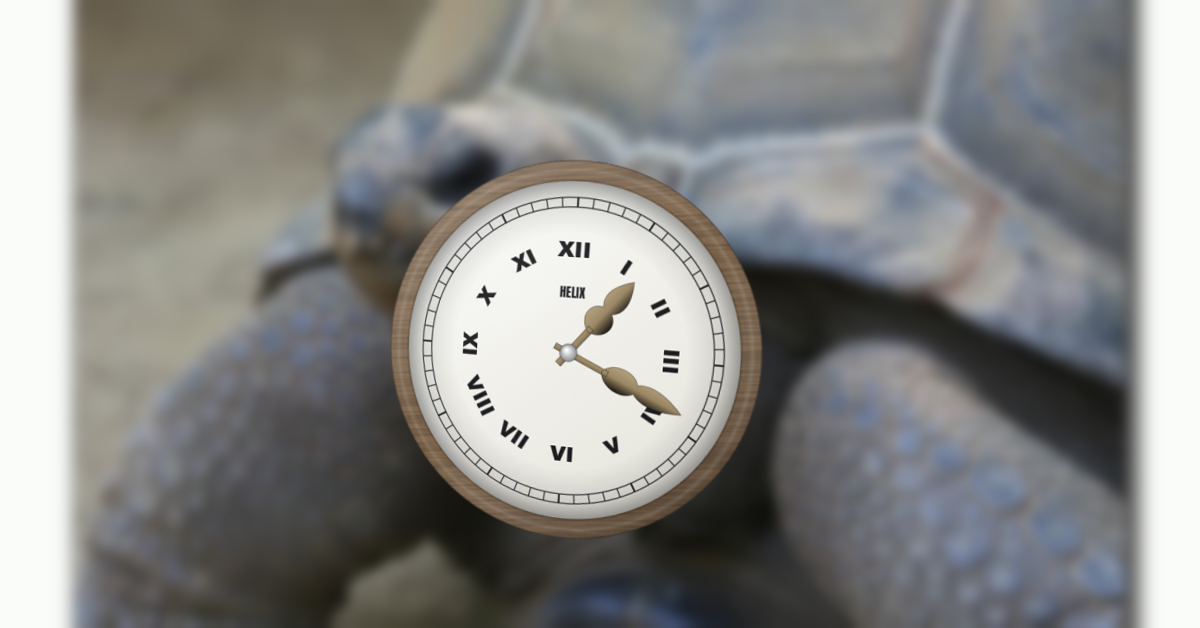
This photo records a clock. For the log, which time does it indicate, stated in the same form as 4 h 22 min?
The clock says 1 h 19 min
